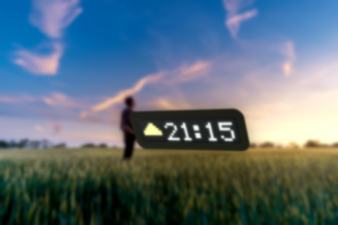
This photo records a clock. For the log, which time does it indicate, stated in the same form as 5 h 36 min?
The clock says 21 h 15 min
